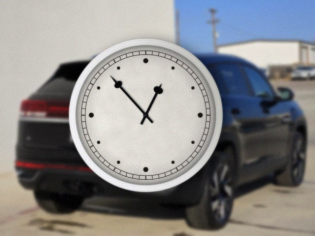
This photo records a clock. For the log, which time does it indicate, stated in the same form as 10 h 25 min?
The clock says 12 h 53 min
